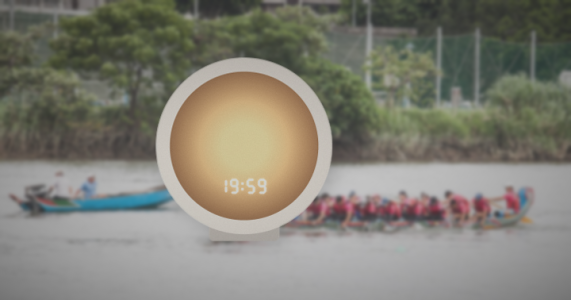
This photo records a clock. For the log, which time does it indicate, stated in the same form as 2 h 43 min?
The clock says 19 h 59 min
